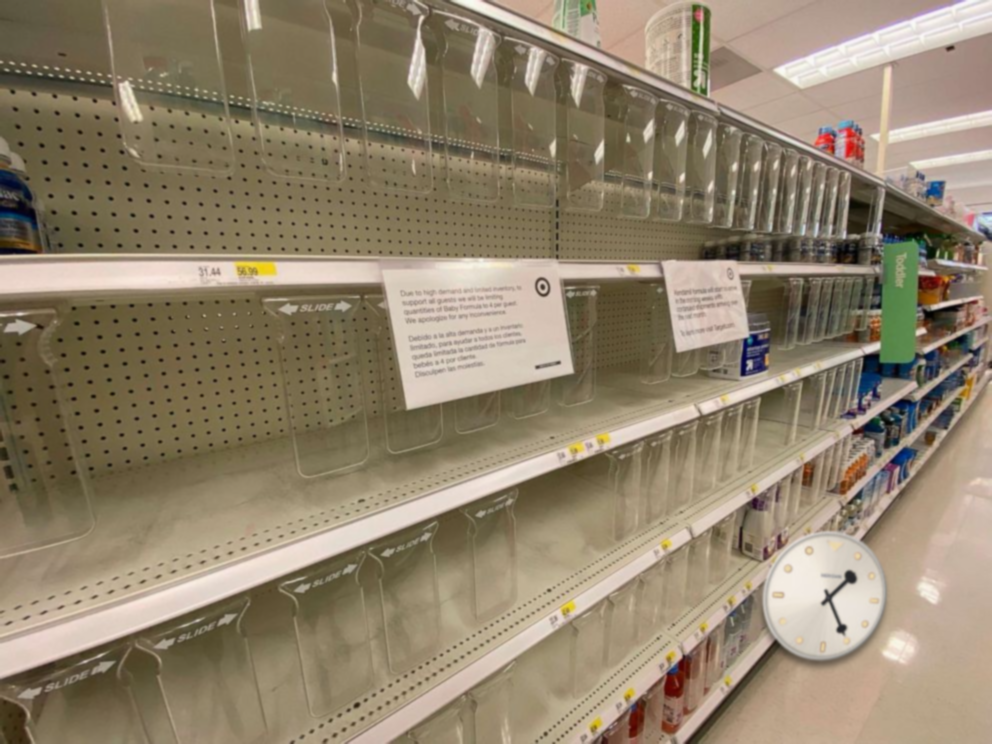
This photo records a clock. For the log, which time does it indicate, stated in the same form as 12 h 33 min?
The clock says 1 h 25 min
